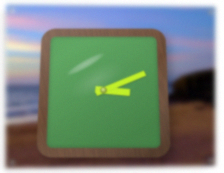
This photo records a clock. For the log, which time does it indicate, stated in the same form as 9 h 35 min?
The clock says 3 h 11 min
